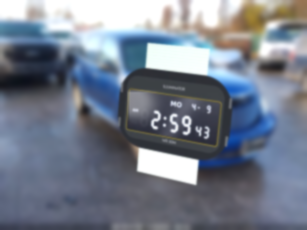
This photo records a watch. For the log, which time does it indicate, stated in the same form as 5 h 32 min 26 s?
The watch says 2 h 59 min 43 s
